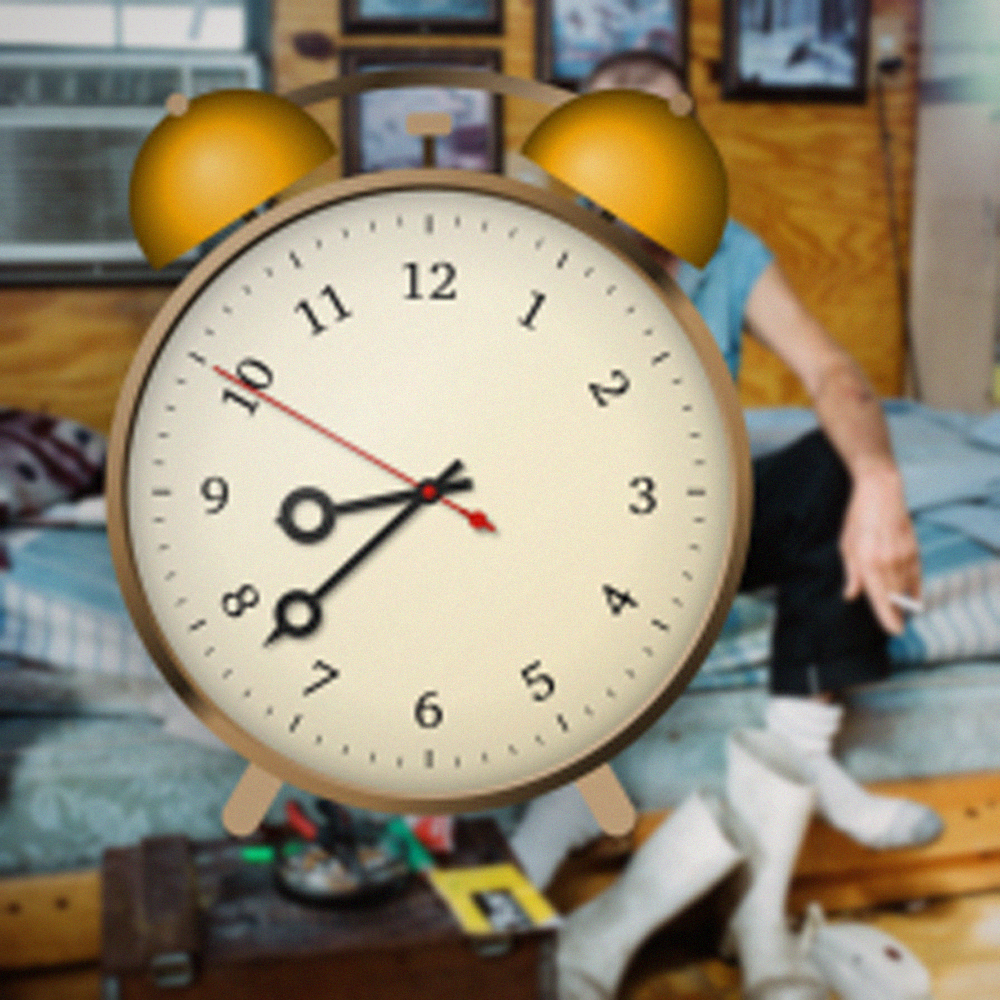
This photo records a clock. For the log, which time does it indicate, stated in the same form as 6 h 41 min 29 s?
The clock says 8 h 37 min 50 s
